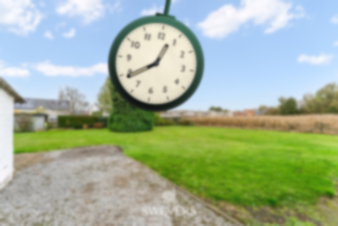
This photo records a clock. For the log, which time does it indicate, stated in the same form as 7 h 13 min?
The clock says 12 h 39 min
